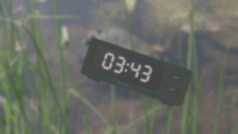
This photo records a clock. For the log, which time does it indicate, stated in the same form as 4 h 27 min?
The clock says 3 h 43 min
